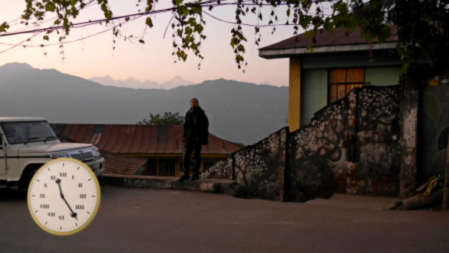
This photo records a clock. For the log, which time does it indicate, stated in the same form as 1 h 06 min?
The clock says 11 h 24 min
